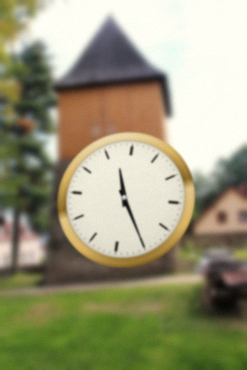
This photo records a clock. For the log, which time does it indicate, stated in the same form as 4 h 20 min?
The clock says 11 h 25 min
